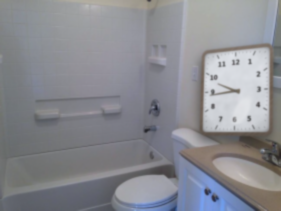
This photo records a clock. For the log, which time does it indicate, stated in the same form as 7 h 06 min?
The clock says 9 h 44 min
